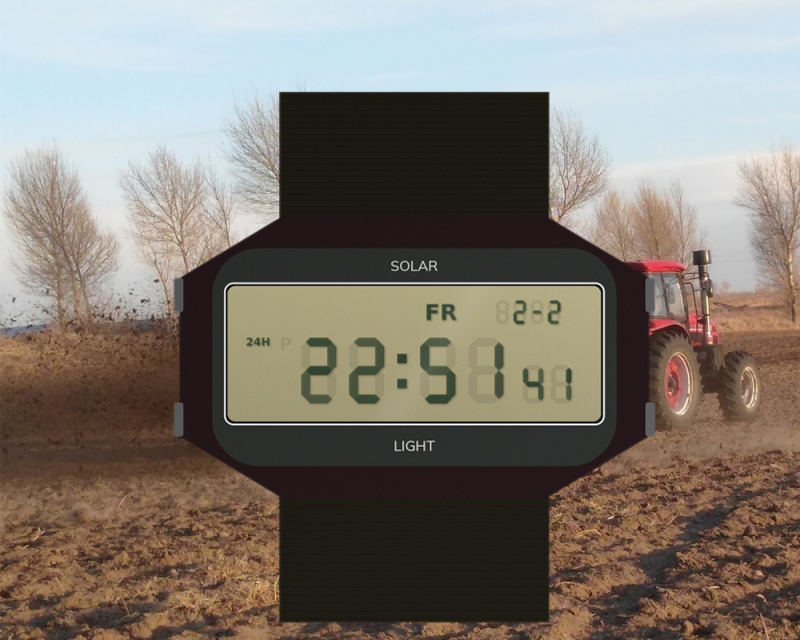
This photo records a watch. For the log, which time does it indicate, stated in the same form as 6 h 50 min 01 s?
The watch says 22 h 51 min 41 s
